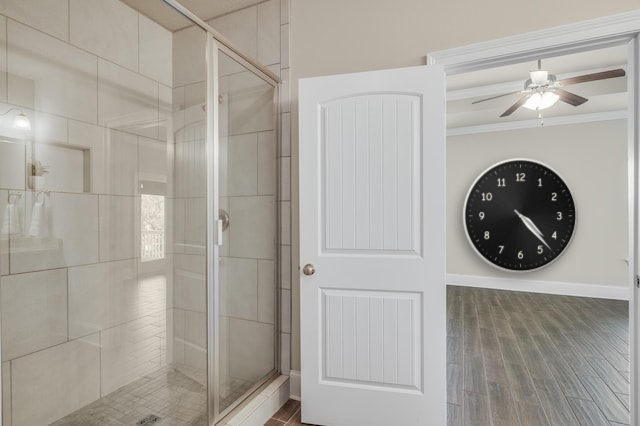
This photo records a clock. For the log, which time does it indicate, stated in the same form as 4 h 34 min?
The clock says 4 h 23 min
